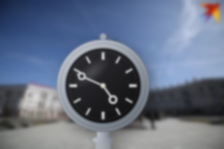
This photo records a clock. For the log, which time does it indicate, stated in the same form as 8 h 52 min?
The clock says 4 h 49 min
